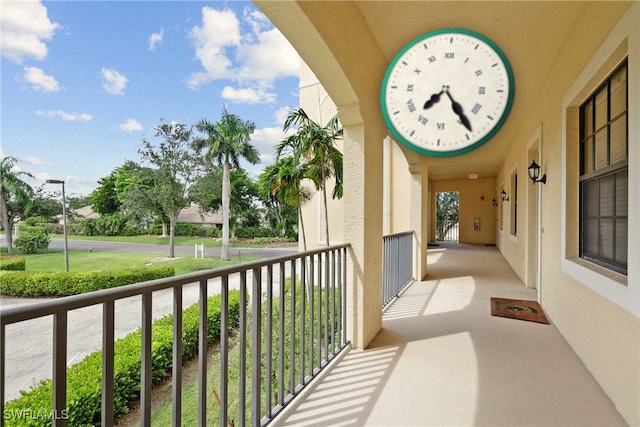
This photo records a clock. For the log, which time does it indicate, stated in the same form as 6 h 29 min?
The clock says 7 h 24 min
